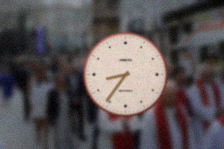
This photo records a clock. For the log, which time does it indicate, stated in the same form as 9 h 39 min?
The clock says 8 h 36 min
